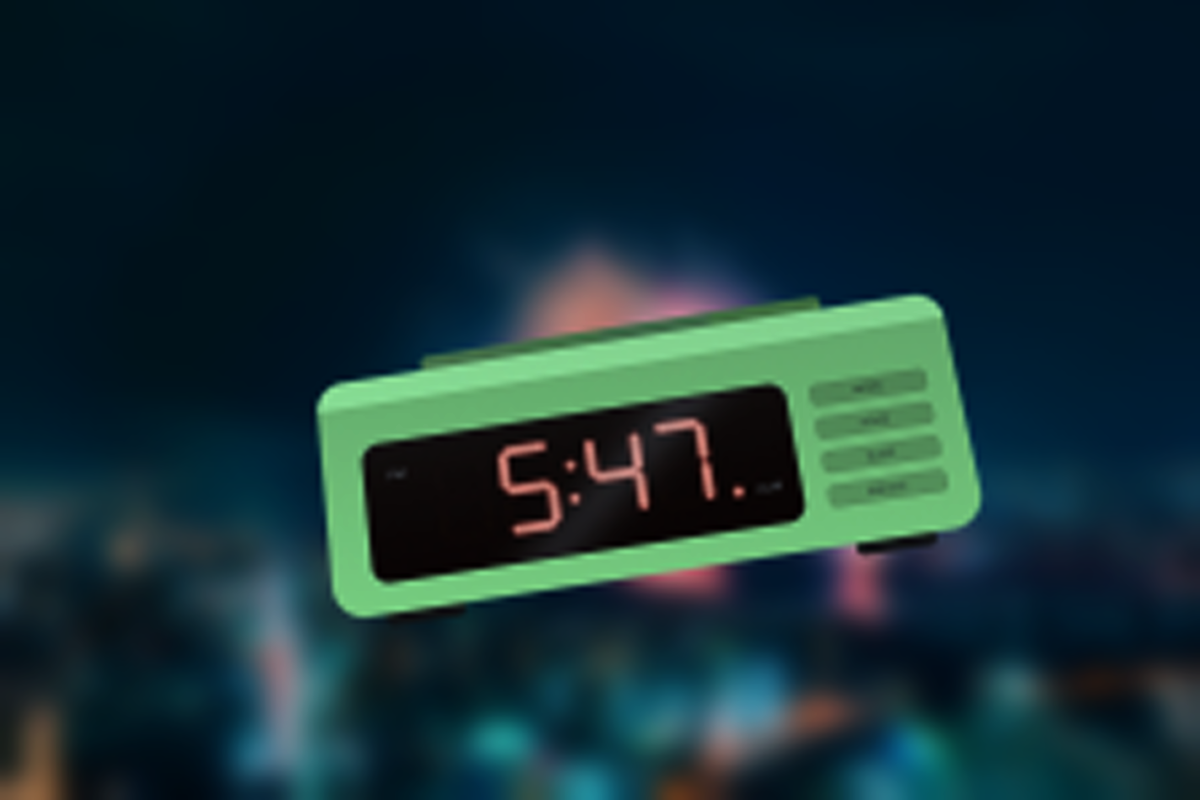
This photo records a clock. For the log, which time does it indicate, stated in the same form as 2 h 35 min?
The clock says 5 h 47 min
